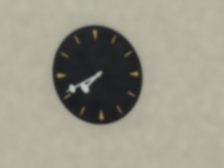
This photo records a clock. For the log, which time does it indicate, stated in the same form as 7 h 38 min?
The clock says 7 h 41 min
